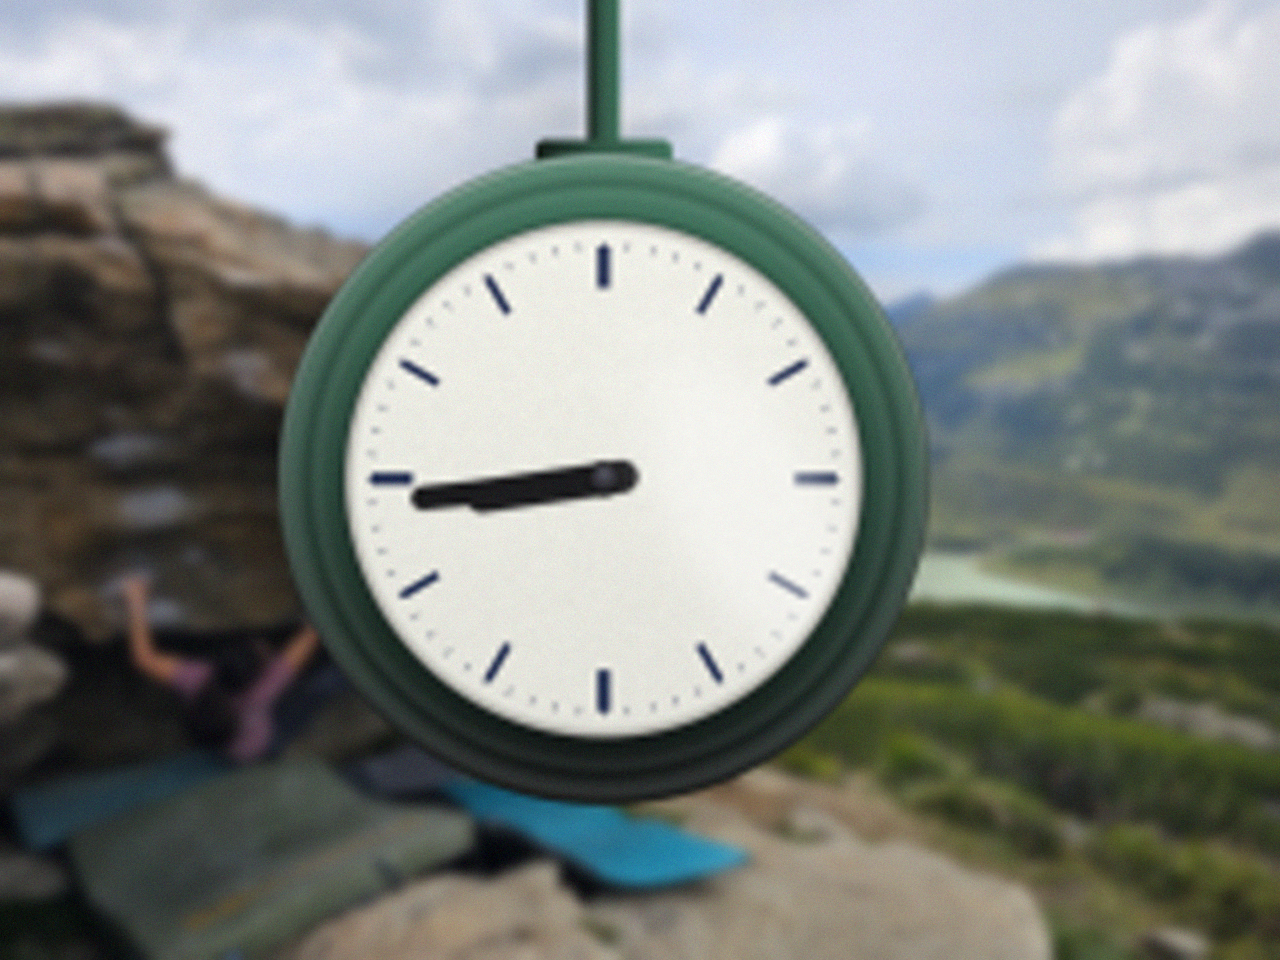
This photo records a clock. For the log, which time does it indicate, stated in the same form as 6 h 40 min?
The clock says 8 h 44 min
